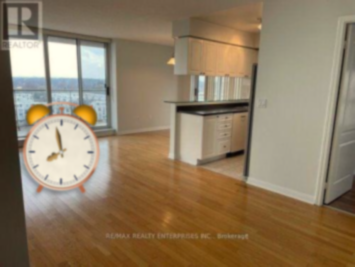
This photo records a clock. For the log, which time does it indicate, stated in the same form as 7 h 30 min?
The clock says 7 h 58 min
